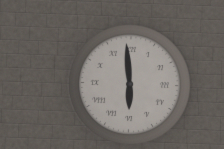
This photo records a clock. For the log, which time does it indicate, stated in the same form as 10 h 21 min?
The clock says 5 h 59 min
